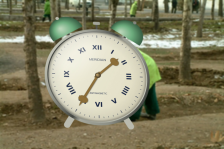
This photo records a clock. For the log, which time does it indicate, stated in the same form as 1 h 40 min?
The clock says 1 h 35 min
